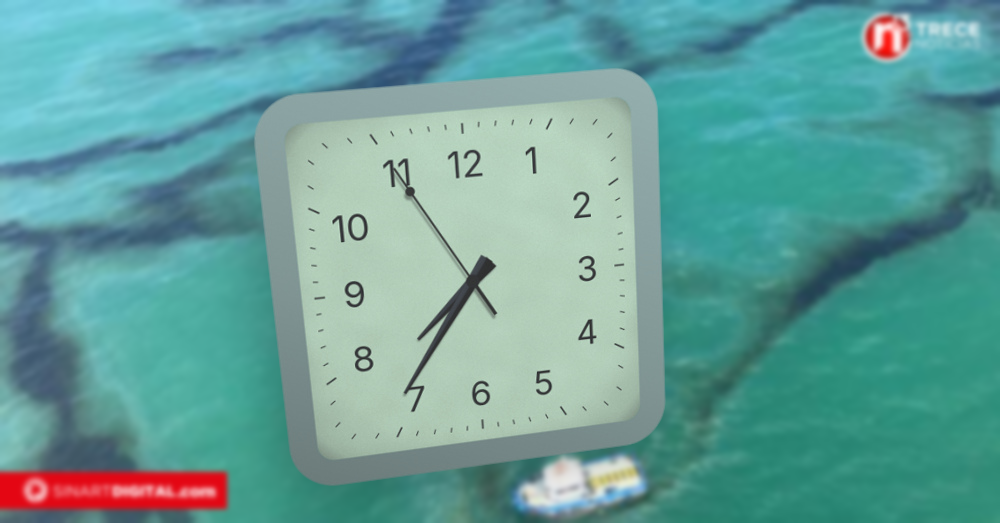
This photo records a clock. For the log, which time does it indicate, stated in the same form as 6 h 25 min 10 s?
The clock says 7 h 35 min 55 s
